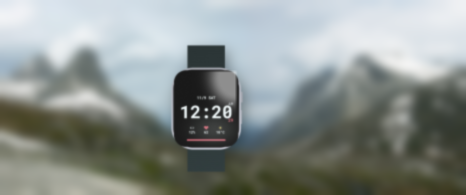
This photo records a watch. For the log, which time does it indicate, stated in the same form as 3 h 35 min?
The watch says 12 h 20 min
